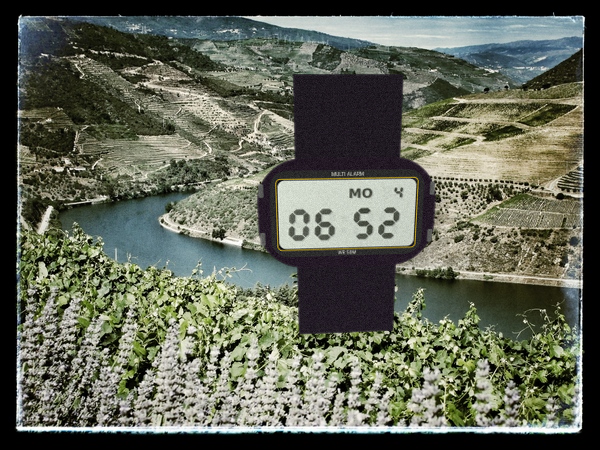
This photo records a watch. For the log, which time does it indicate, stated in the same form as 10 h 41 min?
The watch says 6 h 52 min
